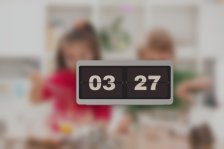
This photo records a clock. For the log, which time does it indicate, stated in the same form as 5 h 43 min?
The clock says 3 h 27 min
